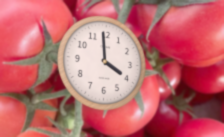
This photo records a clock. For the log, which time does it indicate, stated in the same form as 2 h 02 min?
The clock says 3 h 59 min
